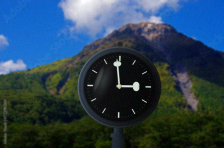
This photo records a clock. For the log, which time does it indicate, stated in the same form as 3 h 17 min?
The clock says 2 h 59 min
